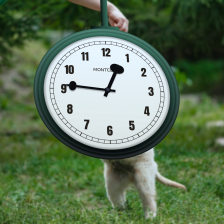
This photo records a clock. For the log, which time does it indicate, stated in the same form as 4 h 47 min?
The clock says 12 h 46 min
